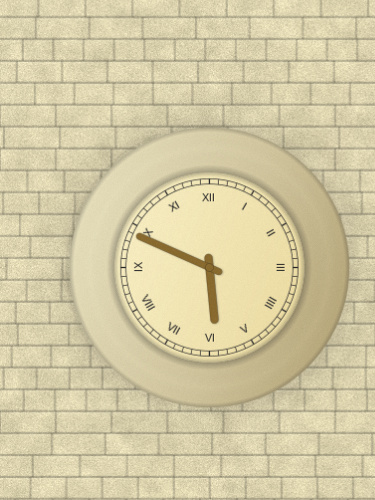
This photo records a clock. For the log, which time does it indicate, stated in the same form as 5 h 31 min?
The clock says 5 h 49 min
